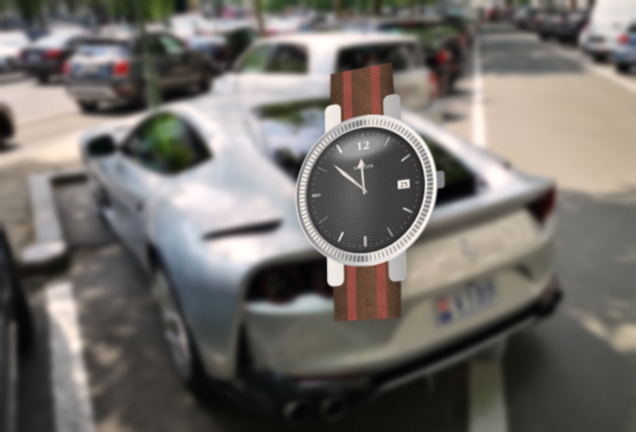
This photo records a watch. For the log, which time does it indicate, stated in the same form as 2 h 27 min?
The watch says 11 h 52 min
